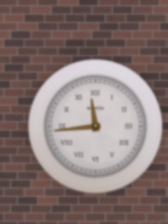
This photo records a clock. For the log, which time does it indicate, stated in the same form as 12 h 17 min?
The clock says 11 h 44 min
